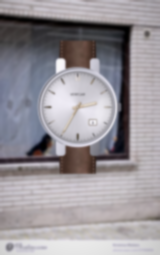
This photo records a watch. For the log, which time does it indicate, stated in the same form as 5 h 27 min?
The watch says 2 h 35 min
